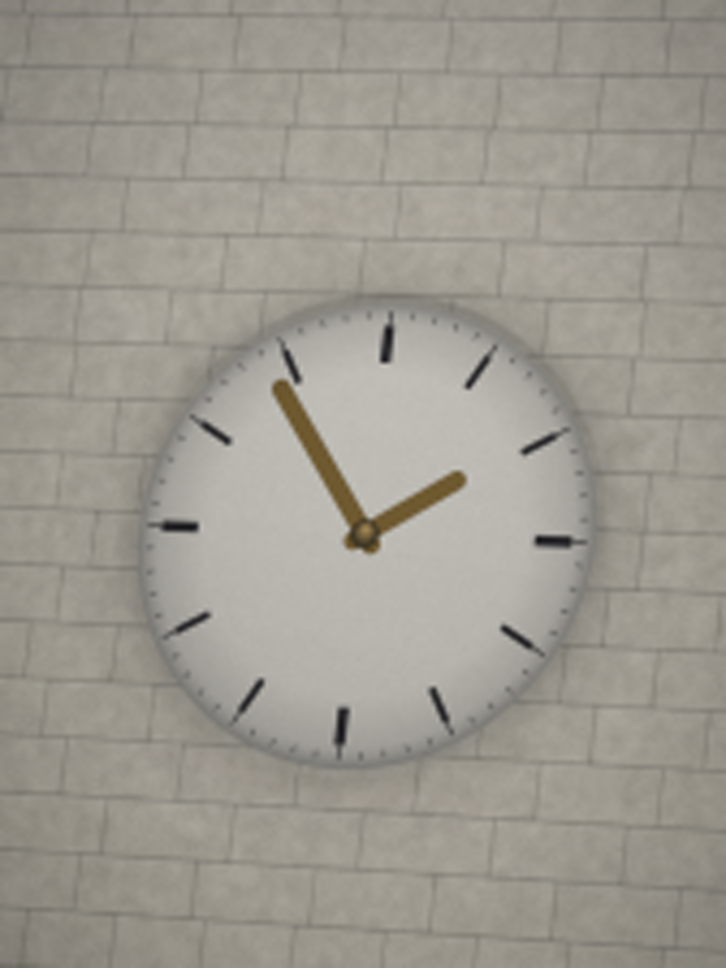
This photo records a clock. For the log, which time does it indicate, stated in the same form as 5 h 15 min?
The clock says 1 h 54 min
